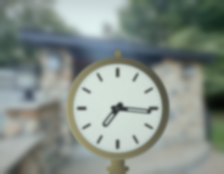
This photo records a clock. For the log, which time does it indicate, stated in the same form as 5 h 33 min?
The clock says 7 h 16 min
